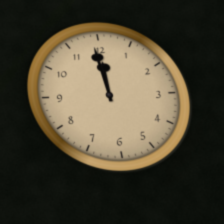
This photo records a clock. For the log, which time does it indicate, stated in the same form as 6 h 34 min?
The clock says 11 h 59 min
